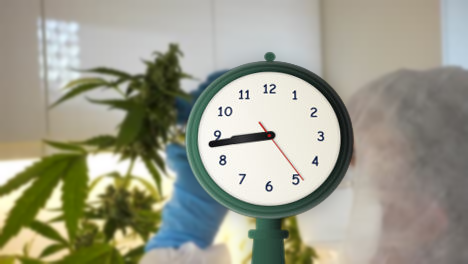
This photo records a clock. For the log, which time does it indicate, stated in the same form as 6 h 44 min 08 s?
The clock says 8 h 43 min 24 s
